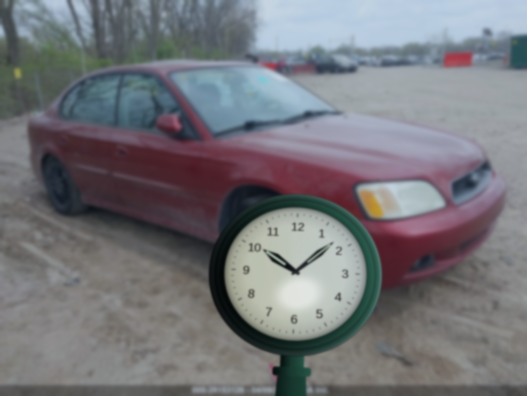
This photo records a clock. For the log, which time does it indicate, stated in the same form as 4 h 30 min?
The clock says 10 h 08 min
